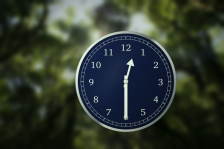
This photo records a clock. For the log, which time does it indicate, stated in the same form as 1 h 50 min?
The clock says 12 h 30 min
